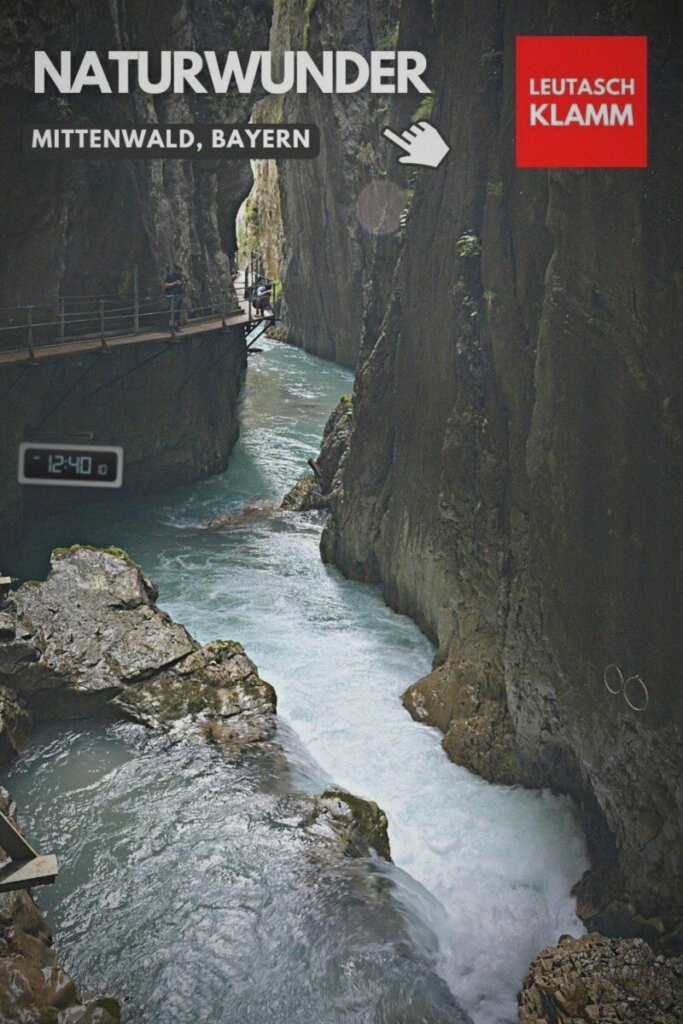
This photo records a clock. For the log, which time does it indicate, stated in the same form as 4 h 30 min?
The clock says 12 h 40 min
